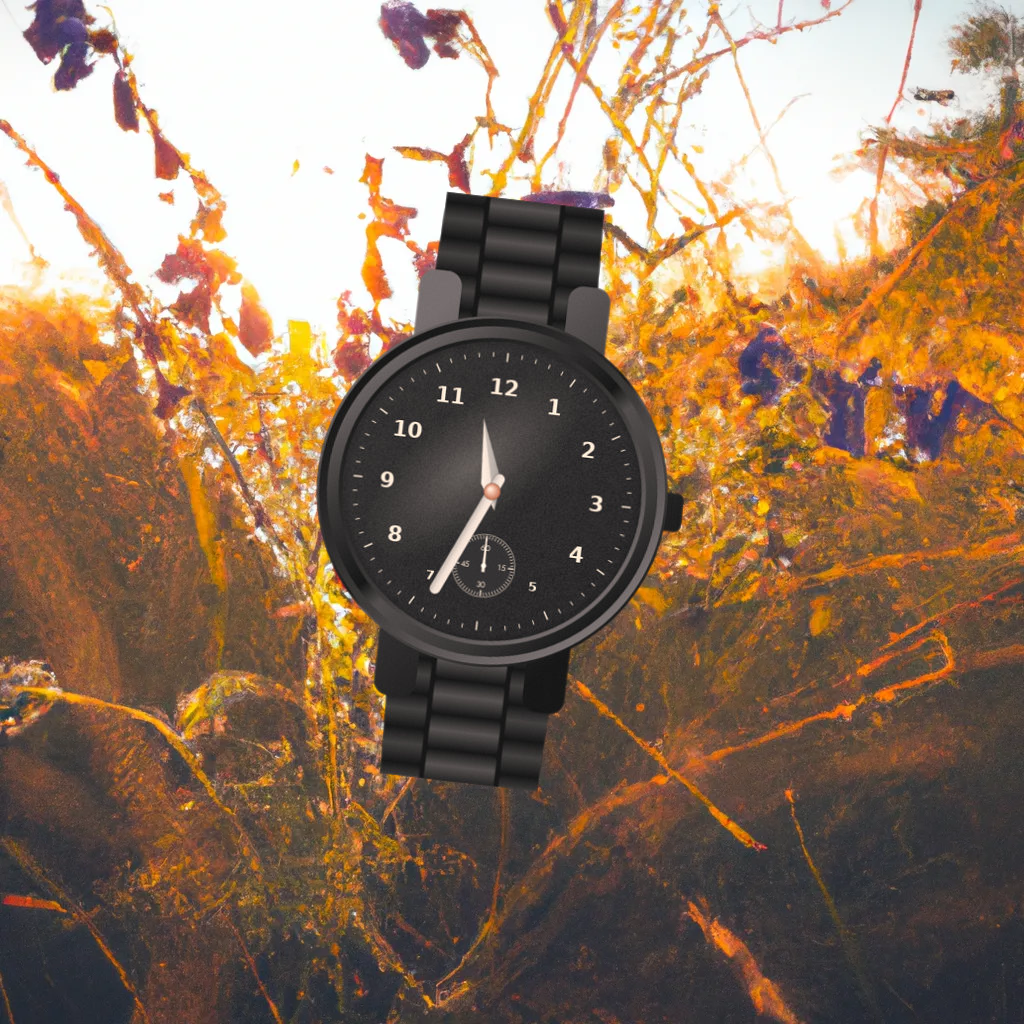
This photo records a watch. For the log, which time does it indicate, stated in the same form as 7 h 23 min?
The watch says 11 h 34 min
